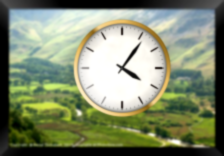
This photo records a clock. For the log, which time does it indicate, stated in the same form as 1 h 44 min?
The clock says 4 h 06 min
